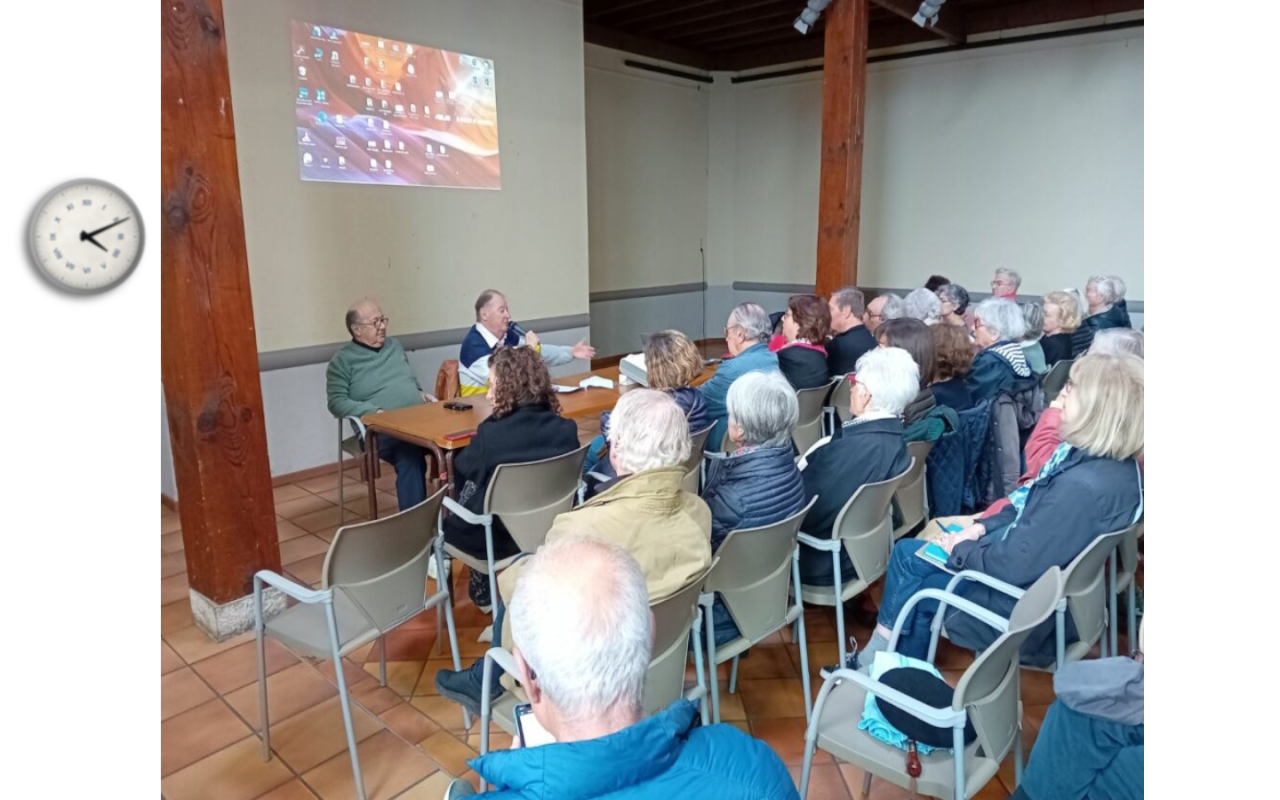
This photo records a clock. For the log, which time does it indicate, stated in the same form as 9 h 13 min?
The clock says 4 h 11 min
